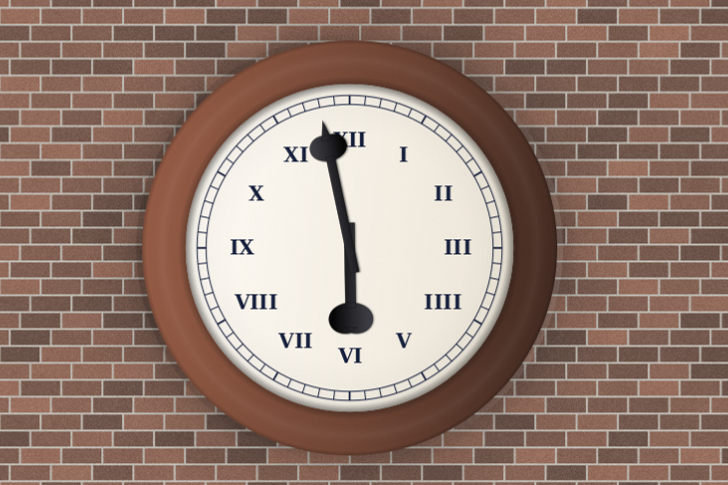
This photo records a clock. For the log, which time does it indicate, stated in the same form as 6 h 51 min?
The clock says 5 h 58 min
